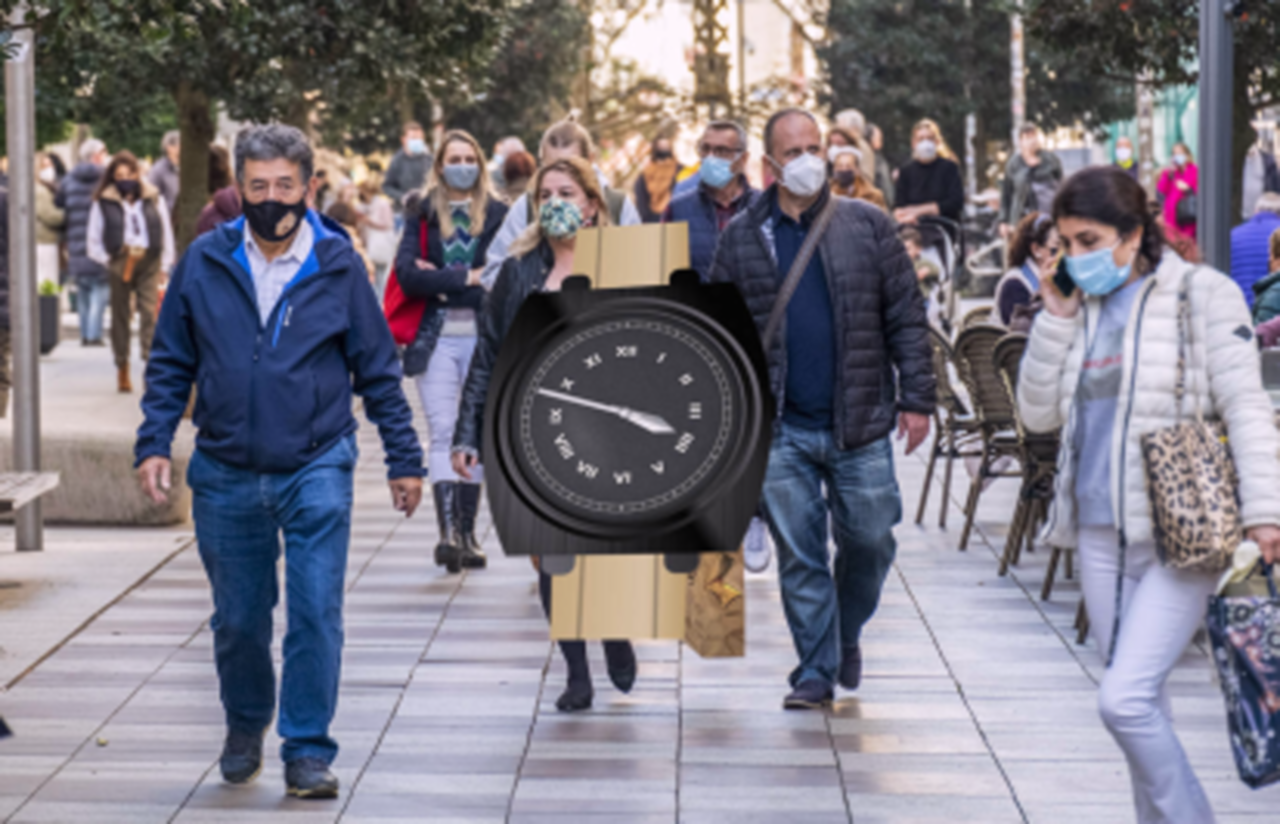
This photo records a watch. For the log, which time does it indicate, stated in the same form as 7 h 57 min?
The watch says 3 h 48 min
